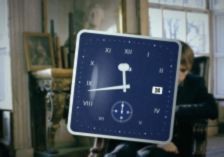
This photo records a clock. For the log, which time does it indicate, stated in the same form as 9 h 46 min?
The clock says 11 h 43 min
